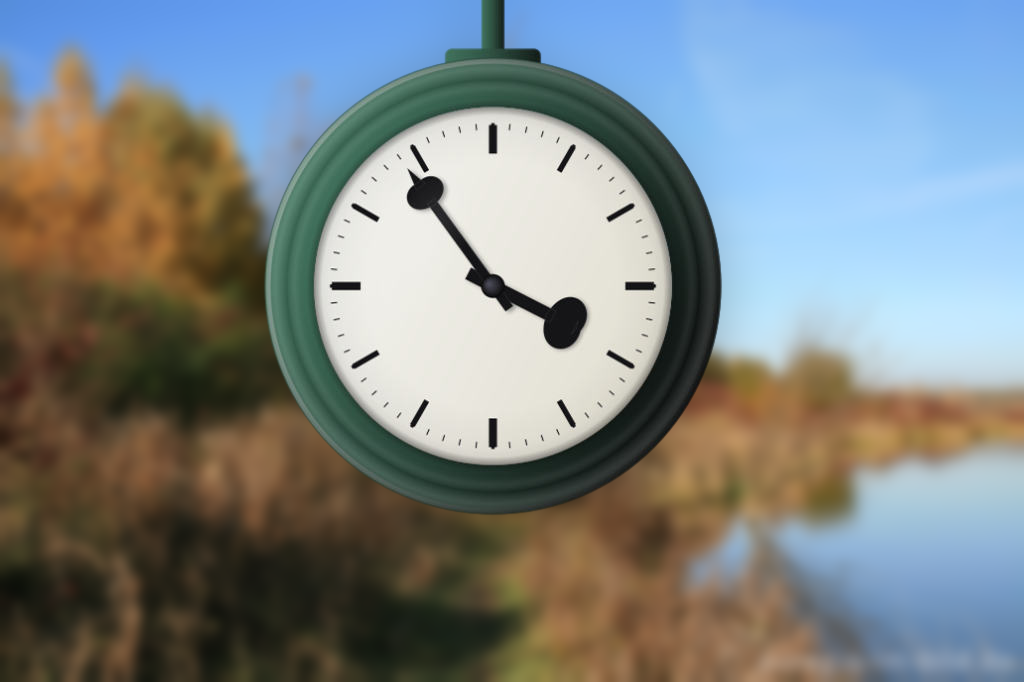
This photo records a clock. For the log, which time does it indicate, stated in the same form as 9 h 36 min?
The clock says 3 h 54 min
